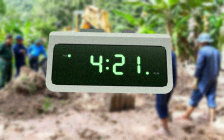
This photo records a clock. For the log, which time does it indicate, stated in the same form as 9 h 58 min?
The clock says 4 h 21 min
